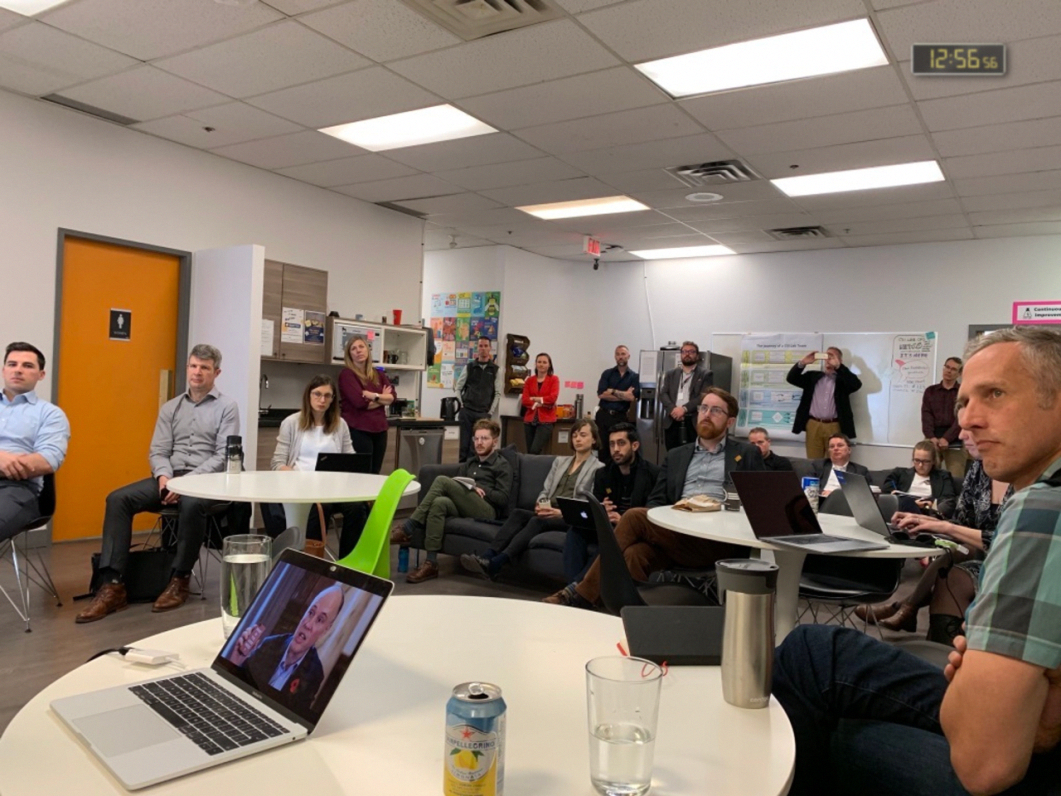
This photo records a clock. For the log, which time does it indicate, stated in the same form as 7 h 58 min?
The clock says 12 h 56 min
